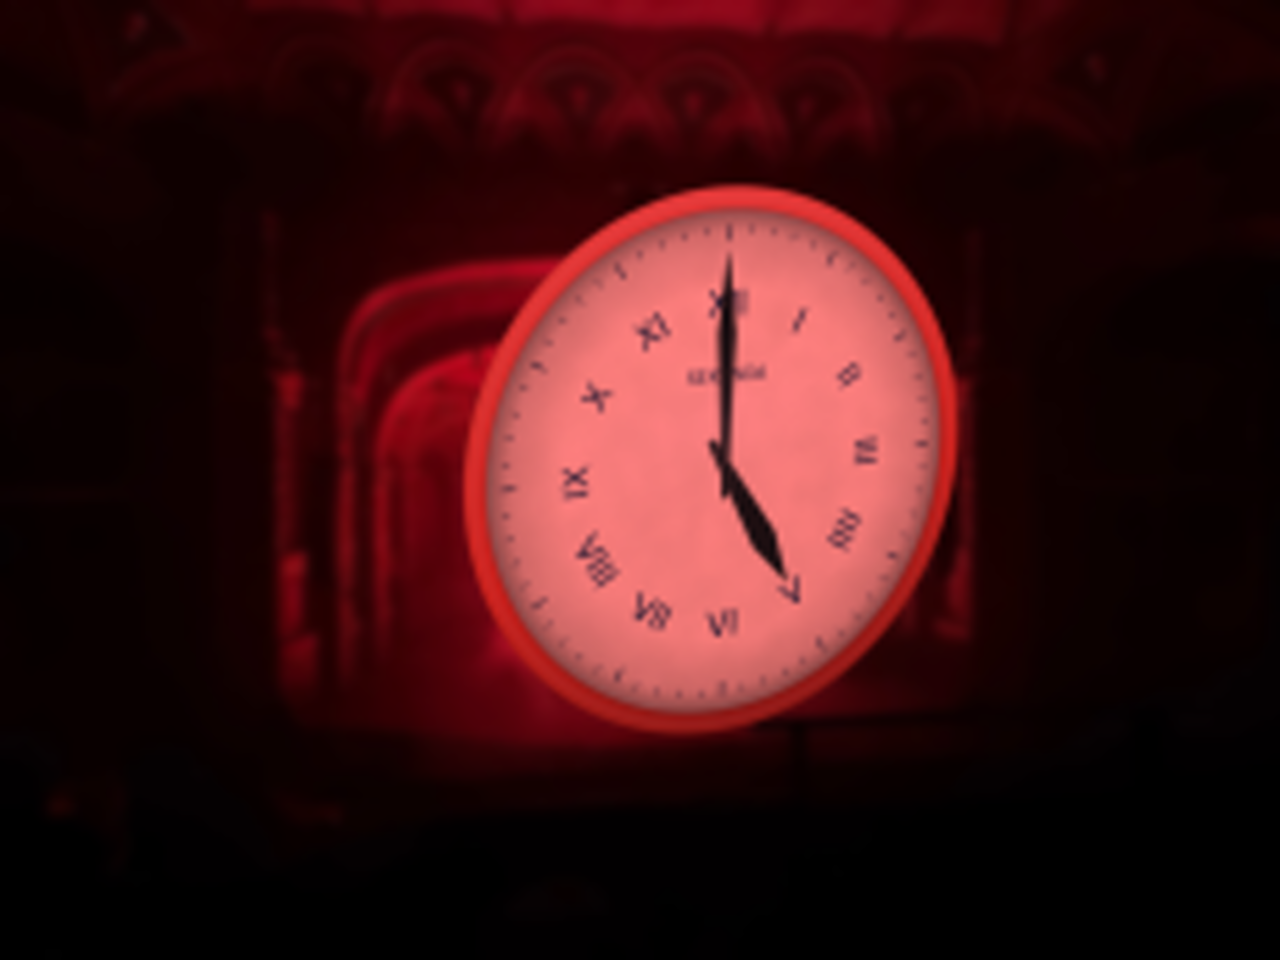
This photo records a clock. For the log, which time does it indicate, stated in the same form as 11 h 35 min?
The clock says 5 h 00 min
